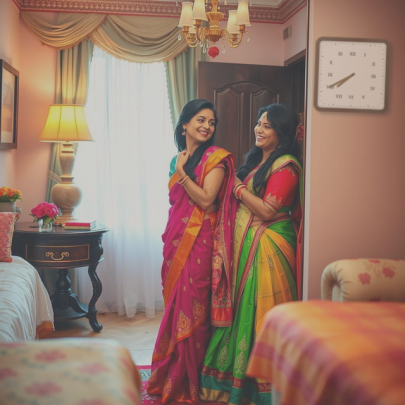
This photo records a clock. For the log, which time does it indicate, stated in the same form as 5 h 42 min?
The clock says 7 h 40 min
